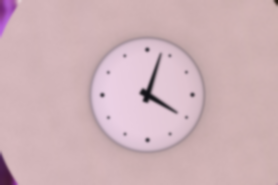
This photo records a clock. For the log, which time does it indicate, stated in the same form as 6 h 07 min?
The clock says 4 h 03 min
